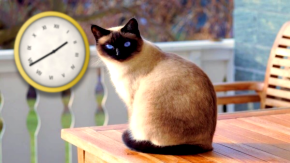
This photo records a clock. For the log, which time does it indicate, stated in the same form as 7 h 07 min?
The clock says 1 h 39 min
